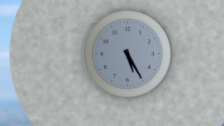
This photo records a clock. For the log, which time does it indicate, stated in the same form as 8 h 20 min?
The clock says 5 h 25 min
